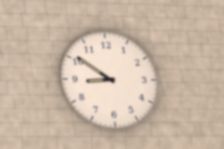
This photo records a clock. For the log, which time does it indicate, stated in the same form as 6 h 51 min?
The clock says 8 h 51 min
